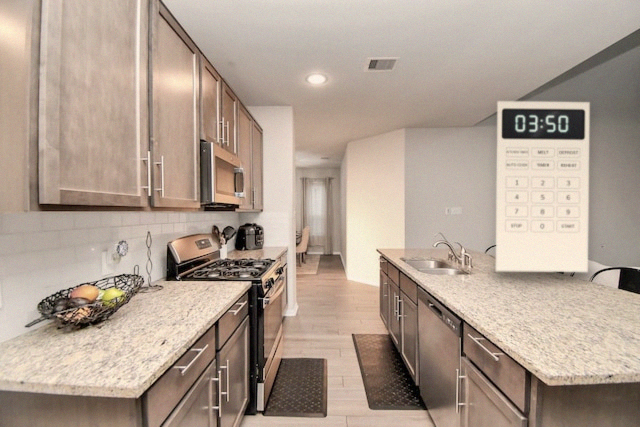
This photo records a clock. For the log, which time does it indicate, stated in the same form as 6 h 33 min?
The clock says 3 h 50 min
